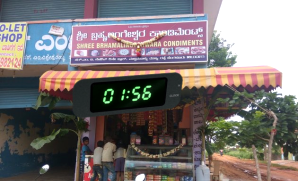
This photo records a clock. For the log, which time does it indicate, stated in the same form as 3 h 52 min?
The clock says 1 h 56 min
